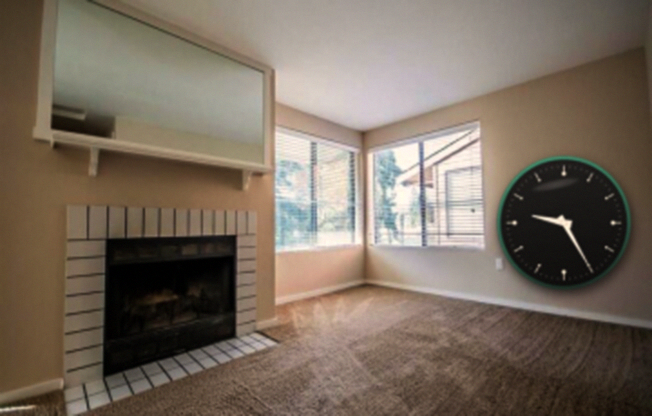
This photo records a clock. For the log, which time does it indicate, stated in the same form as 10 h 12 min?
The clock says 9 h 25 min
